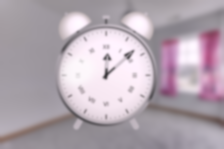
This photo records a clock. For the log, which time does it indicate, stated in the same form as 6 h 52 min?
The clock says 12 h 08 min
